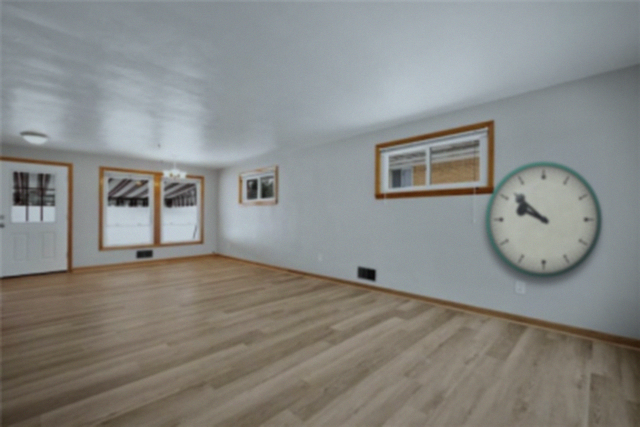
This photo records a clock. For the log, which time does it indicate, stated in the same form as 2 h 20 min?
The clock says 9 h 52 min
